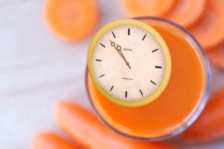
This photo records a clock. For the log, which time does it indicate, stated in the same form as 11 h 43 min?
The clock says 10 h 53 min
